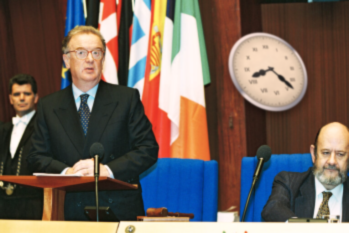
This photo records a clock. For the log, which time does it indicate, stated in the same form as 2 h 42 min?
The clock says 8 h 23 min
